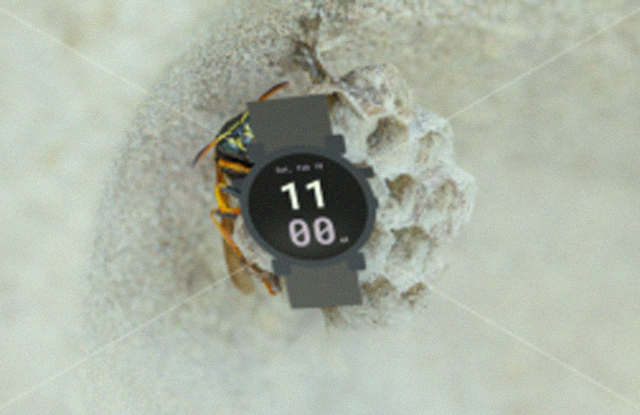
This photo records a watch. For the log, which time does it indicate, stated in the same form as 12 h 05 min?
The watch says 11 h 00 min
